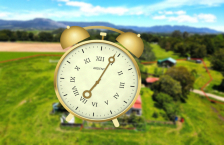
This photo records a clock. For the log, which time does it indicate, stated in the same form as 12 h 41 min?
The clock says 7 h 04 min
